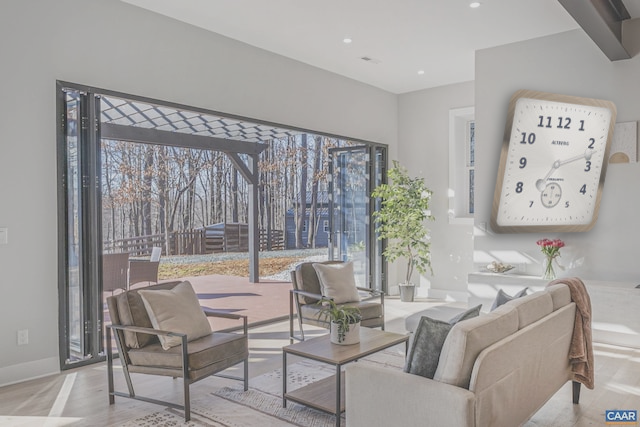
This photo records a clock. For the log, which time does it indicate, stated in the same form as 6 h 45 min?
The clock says 7 h 12 min
